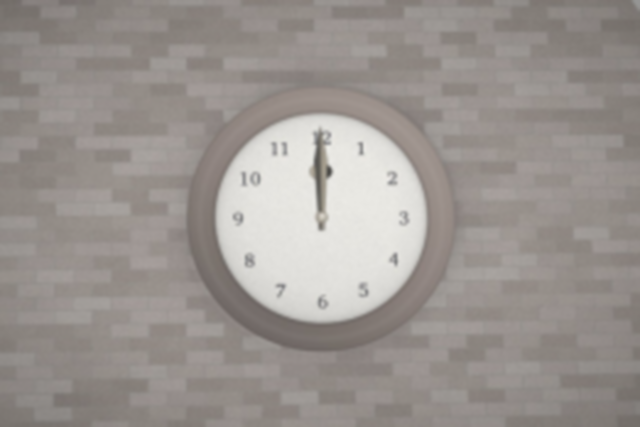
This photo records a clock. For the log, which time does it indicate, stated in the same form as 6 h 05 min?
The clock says 12 h 00 min
